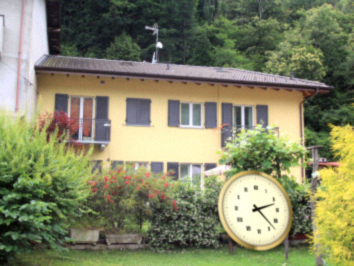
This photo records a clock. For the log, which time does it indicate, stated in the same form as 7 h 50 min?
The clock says 2 h 23 min
